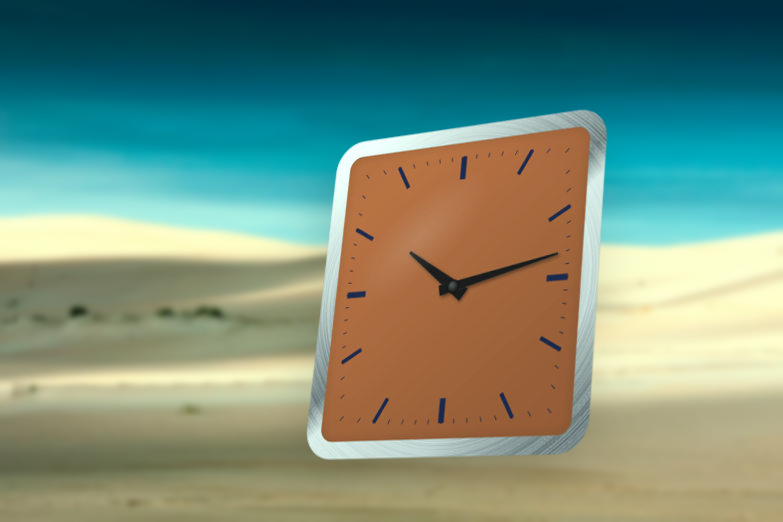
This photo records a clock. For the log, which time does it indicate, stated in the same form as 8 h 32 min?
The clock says 10 h 13 min
